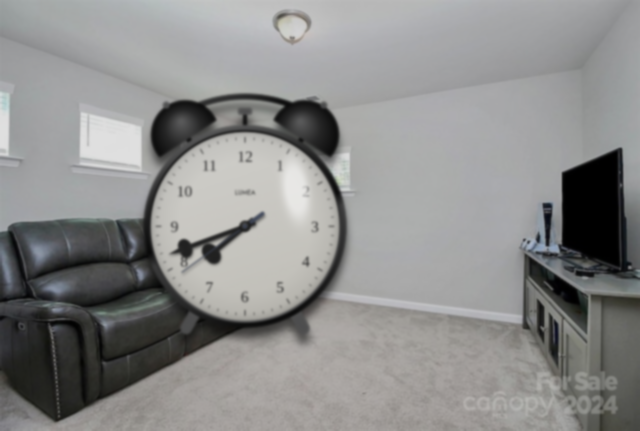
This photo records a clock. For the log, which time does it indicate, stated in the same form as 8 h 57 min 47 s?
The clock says 7 h 41 min 39 s
